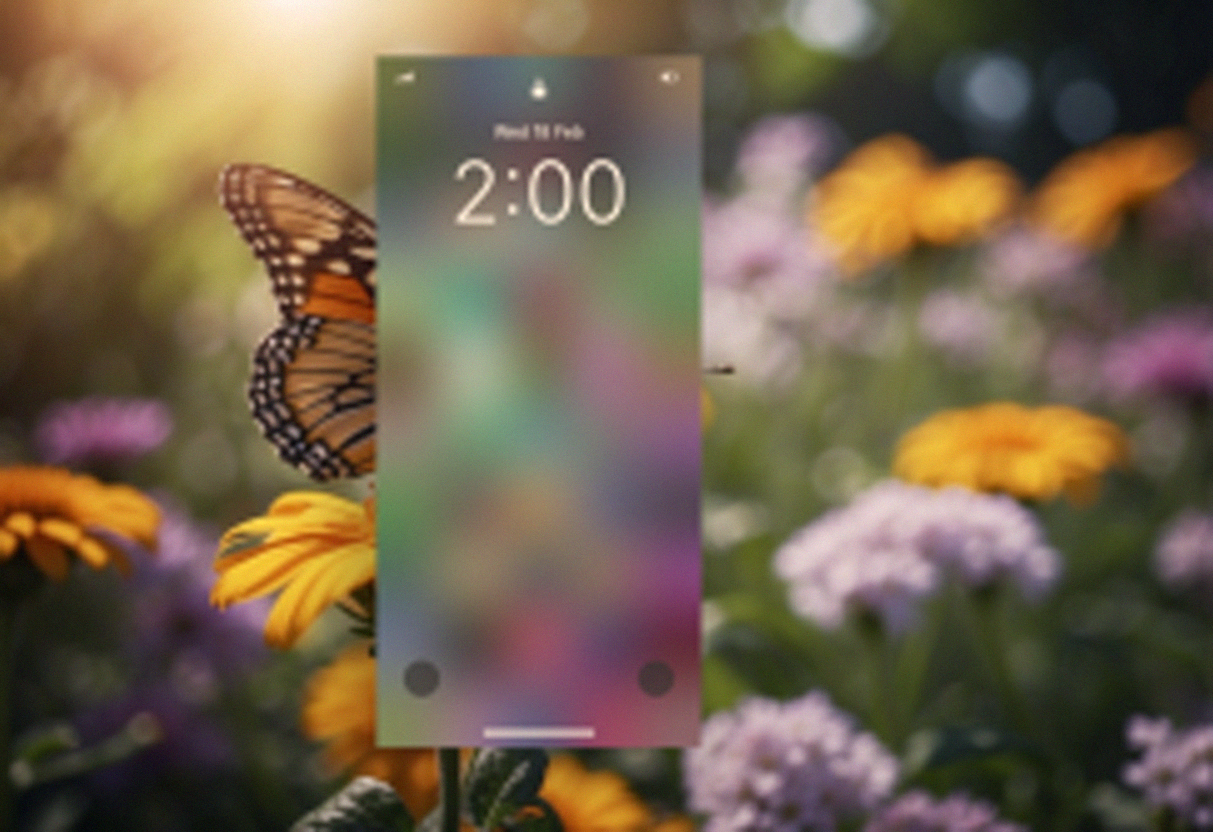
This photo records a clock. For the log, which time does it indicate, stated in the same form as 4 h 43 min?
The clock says 2 h 00 min
